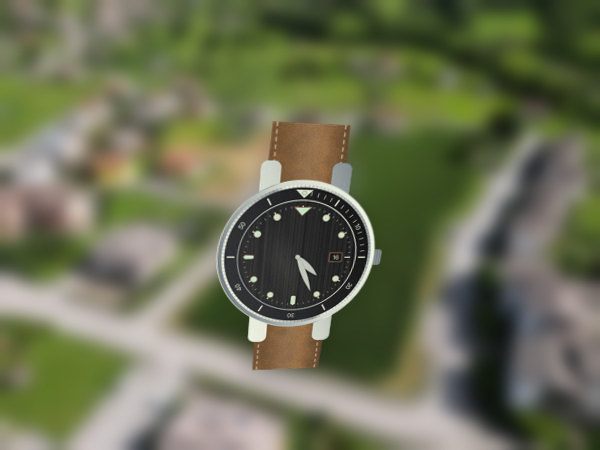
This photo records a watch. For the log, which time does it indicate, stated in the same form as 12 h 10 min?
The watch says 4 h 26 min
